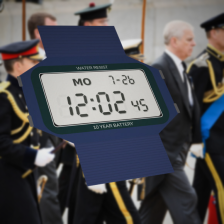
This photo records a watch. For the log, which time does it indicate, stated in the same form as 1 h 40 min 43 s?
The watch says 12 h 02 min 45 s
